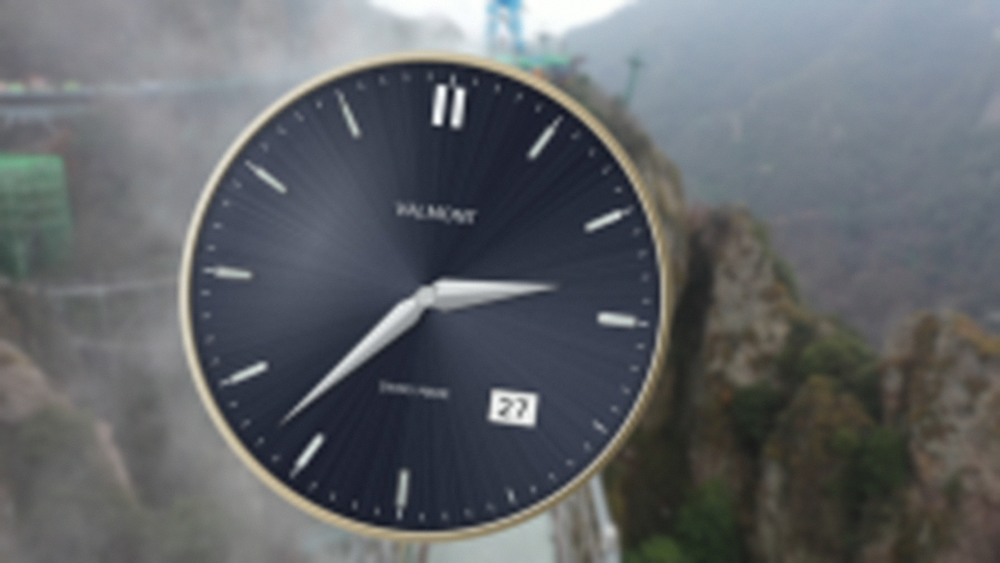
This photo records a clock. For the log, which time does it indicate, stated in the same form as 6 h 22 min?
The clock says 2 h 37 min
